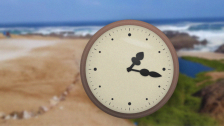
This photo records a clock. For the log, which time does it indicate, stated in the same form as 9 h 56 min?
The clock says 1 h 17 min
